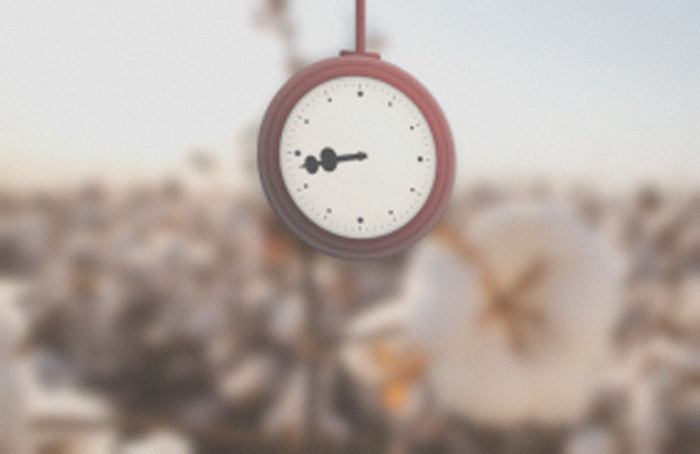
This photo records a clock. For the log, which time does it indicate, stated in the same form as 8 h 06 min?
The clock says 8 h 43 min
